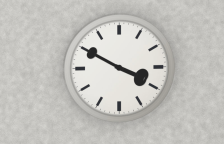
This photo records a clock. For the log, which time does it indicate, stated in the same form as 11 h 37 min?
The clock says 3 h 50 min
